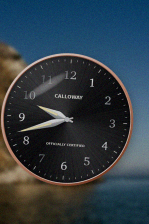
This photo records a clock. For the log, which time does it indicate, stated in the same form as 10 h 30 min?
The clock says 9 h 42 min
